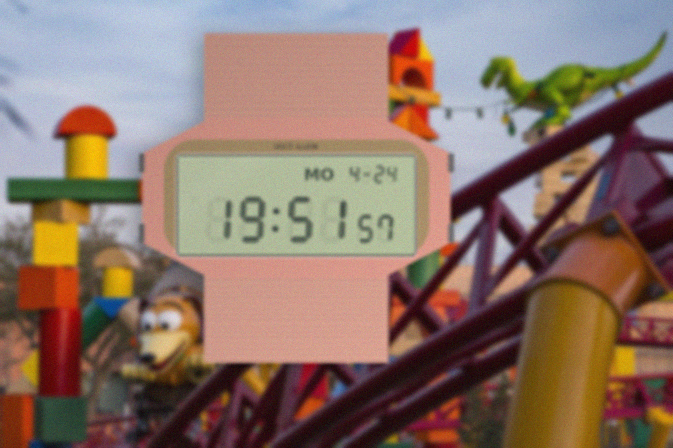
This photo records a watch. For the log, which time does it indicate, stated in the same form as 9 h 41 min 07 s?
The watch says 19 h 51 min 57 s
